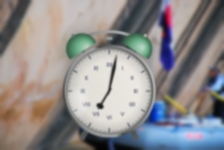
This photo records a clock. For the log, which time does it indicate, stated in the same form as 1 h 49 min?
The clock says 7 h 02 min
